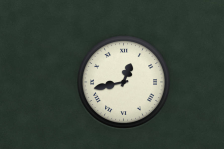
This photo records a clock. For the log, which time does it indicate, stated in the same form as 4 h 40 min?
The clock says 12 h 43 min
